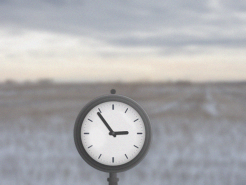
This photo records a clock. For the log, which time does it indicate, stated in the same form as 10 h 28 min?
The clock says 2 h 54 min
